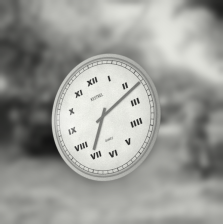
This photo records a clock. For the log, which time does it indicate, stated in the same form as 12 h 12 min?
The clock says 7 h 12 min
